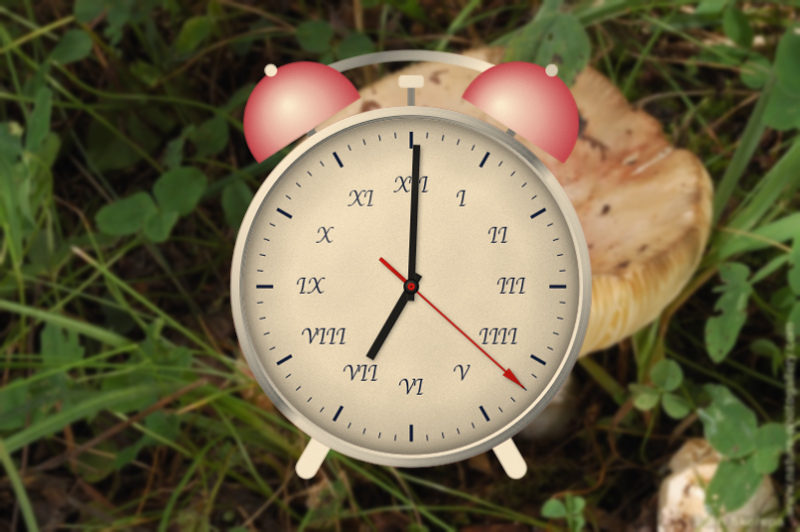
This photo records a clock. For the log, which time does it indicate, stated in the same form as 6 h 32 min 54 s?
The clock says 7 h 00 min 22 s
